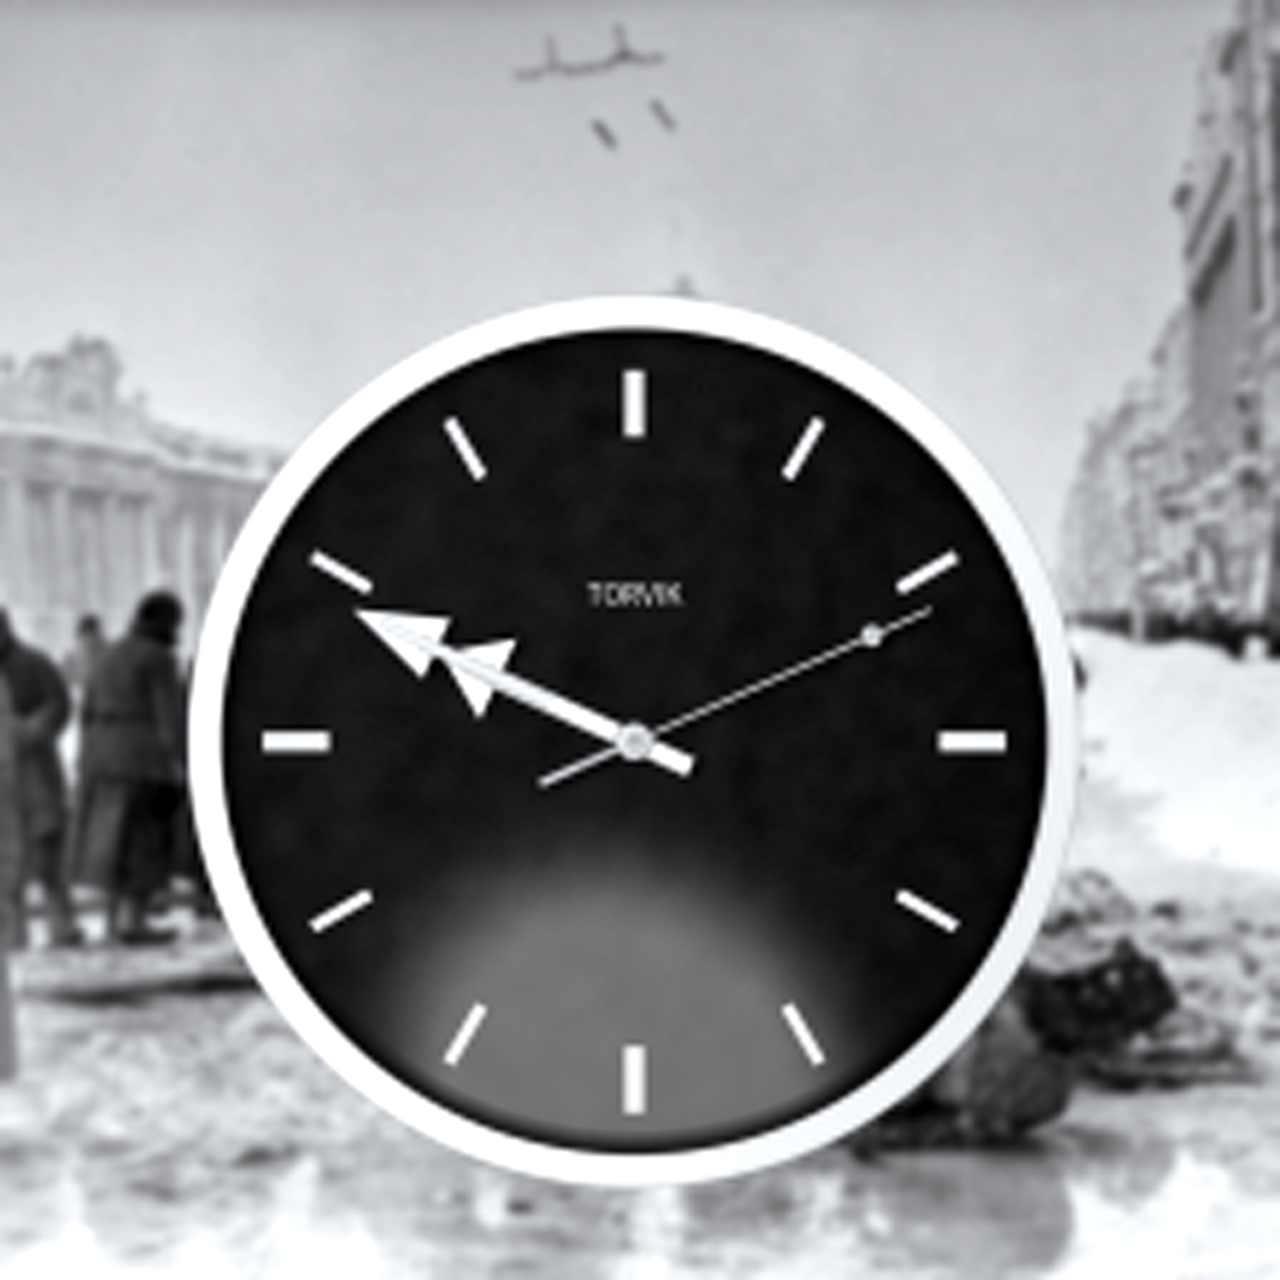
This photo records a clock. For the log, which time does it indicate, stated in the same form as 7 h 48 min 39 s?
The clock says 9 h 49 min 11 s
